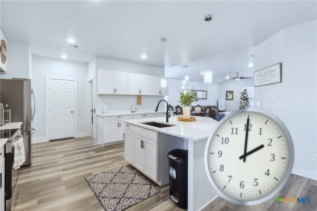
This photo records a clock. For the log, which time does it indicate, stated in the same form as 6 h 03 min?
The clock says 2 h 00 min
